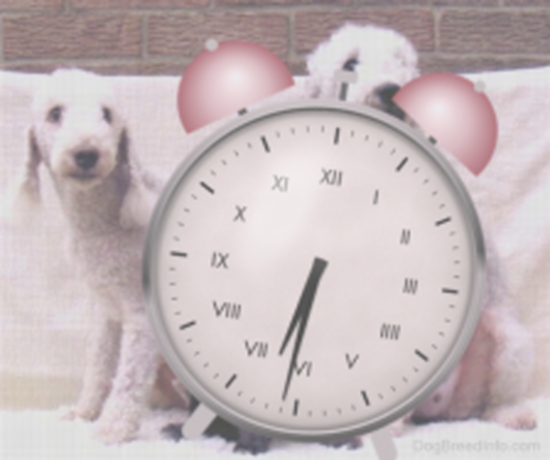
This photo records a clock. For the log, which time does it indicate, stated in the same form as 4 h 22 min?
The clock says 6 h 31 min
